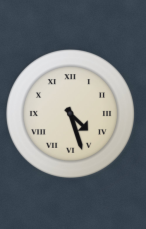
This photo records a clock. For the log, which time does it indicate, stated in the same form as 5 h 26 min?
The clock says 4 h 27 min
